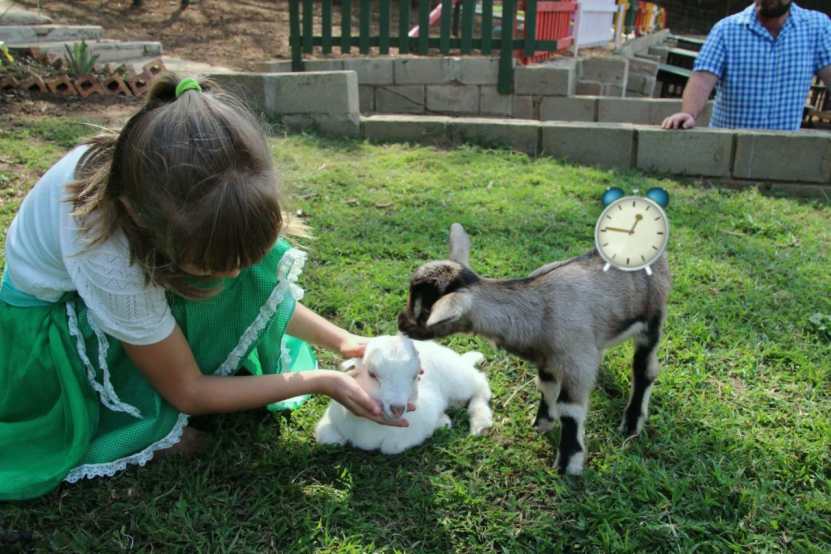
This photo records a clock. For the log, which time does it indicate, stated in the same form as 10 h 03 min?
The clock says 12 h 46 min
